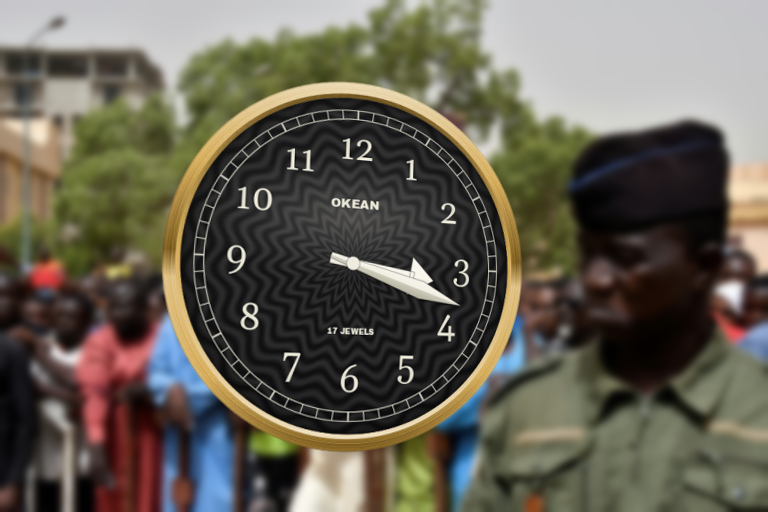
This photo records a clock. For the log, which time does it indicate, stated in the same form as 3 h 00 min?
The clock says 3 h 18 min
